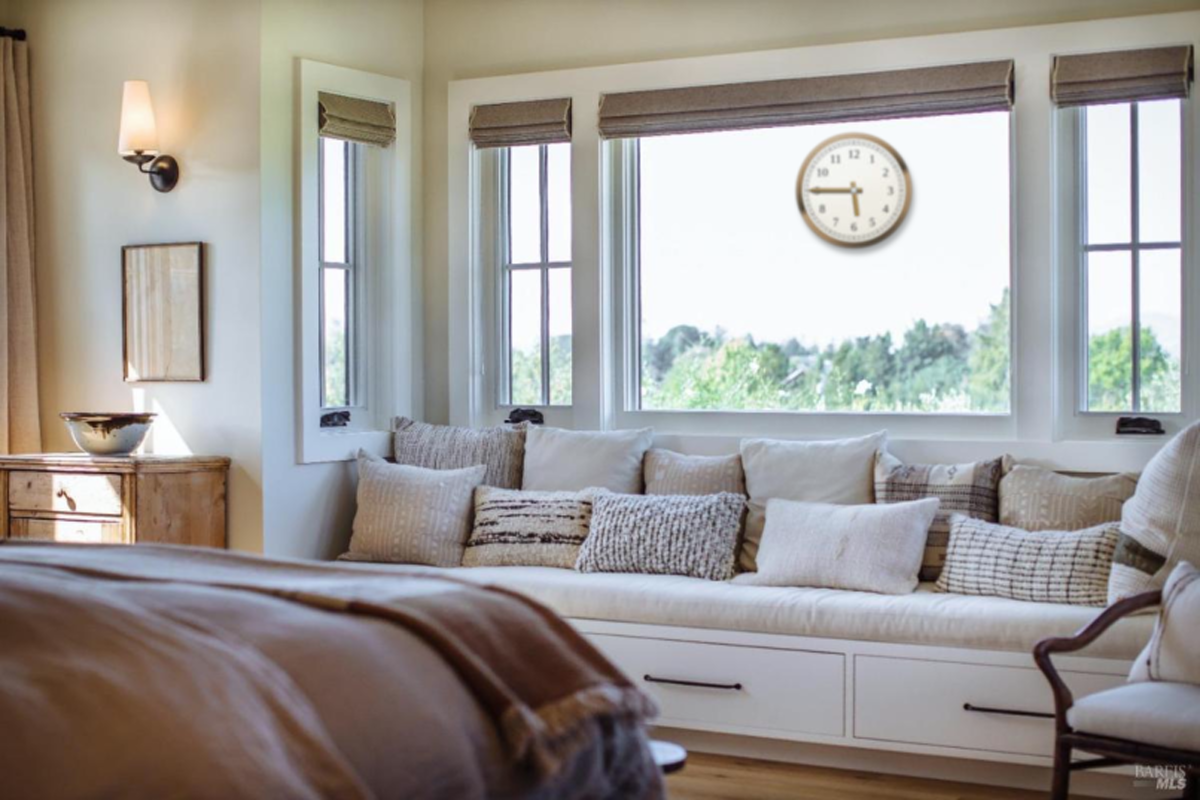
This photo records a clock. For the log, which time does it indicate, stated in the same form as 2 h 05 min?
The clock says 5 h 45 min
